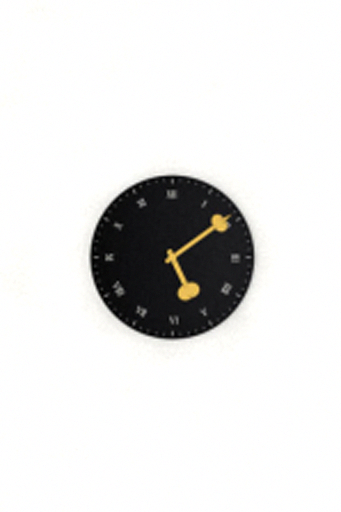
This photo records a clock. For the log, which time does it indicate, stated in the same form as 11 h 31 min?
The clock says 5 h 09 min
